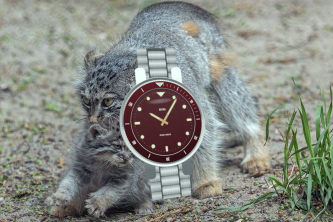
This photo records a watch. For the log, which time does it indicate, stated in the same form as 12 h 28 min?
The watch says 10 h 06 min
